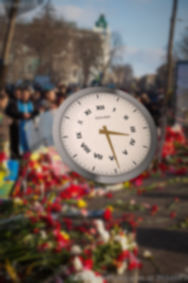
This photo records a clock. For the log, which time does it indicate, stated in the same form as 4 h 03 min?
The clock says 3 h 29 min
